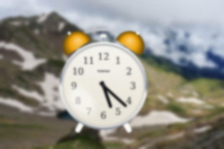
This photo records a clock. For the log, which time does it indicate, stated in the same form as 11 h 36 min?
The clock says 5 h 22 min
